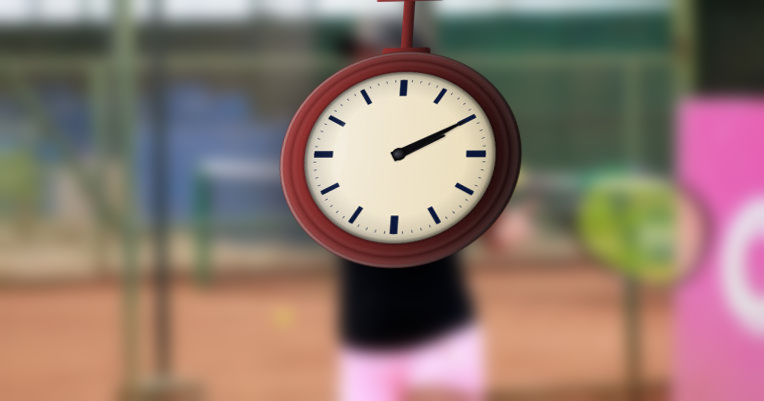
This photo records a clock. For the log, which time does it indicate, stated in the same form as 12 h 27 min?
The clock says 2 h 10 min
